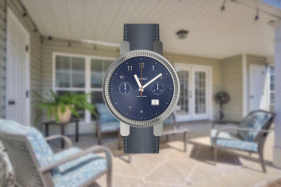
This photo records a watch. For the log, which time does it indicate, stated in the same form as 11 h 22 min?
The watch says 11 h 09 min
